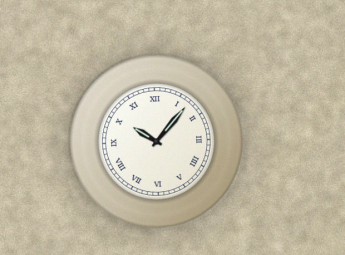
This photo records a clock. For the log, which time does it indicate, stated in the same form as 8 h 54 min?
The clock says 10 h 07 min
